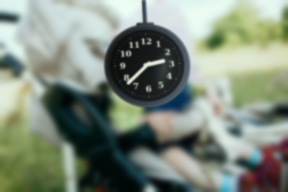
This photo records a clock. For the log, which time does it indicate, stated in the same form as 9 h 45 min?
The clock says 2 h 38 min
